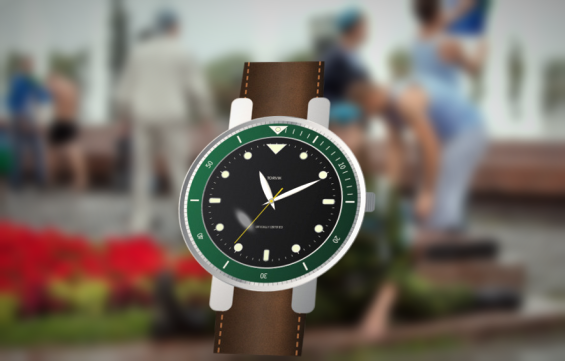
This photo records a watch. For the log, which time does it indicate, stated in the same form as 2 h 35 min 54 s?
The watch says 11 h 10 min 36 s
